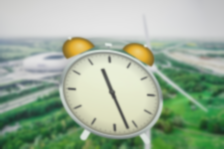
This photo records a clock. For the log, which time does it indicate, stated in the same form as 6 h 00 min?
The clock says 11 h 27 min
